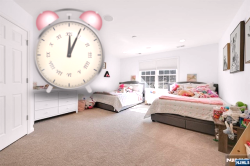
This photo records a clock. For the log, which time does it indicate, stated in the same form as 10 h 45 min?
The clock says 12 h 04 min
